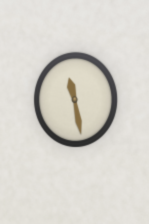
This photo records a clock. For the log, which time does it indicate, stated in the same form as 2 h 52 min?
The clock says 11 h 28 min
